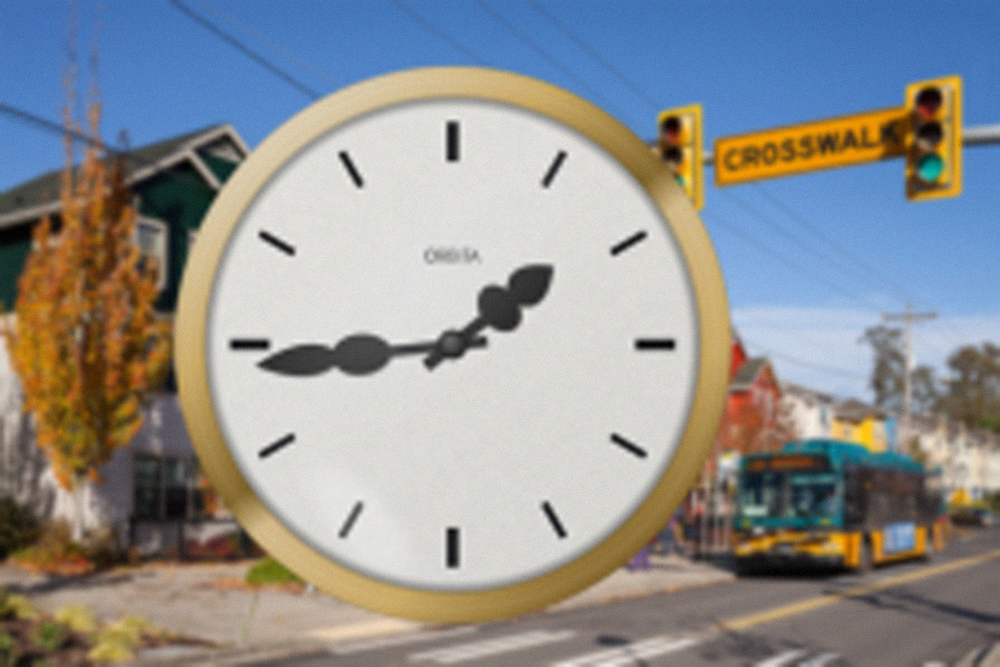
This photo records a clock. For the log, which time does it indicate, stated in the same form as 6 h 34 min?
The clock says 1 h 44 min
